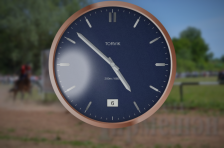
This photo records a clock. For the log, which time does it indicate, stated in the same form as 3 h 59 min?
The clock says 4 h 52 min
